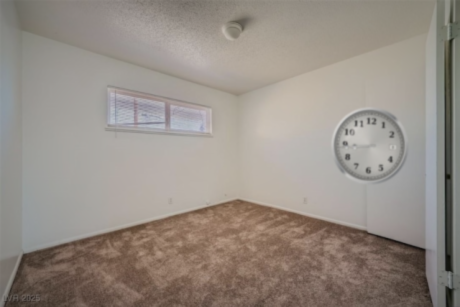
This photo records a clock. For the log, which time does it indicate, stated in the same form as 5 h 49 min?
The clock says 8 h 44 min
